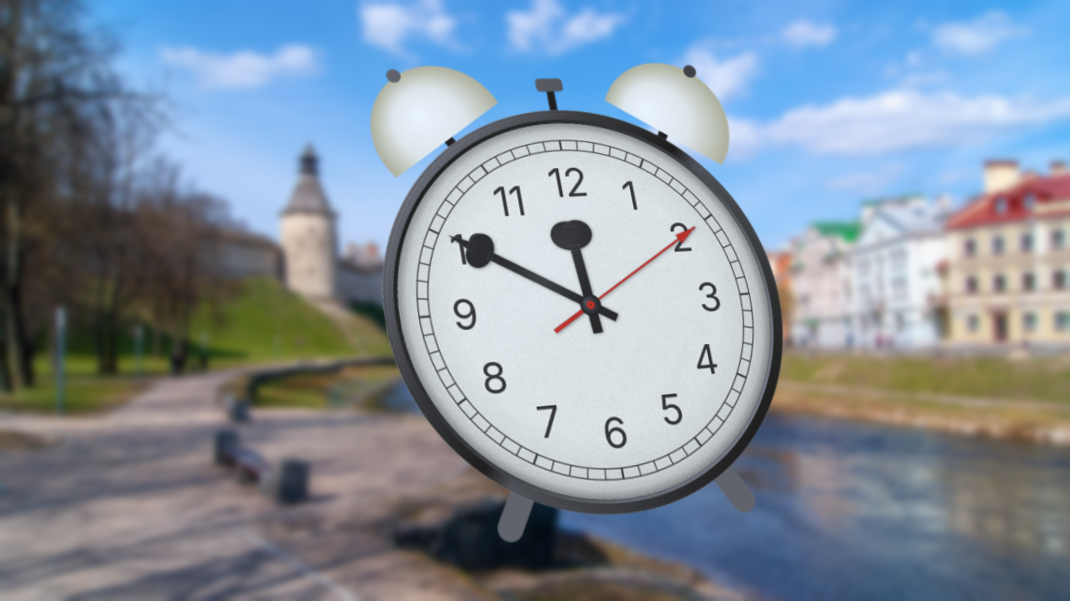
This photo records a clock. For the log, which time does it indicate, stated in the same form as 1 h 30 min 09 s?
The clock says 11 h 50 min 10 s
